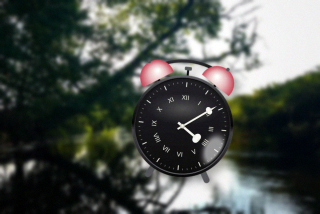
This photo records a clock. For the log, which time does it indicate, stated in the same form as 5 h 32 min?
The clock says 4 h 09 min
